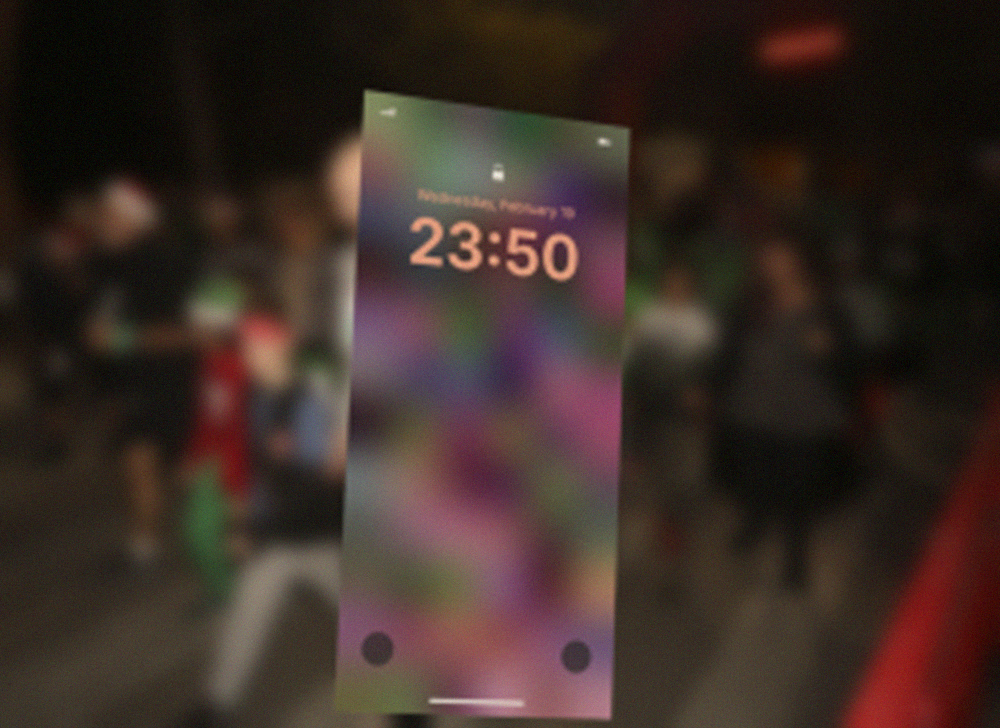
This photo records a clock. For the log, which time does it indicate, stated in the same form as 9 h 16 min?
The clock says 23 h 50 min
